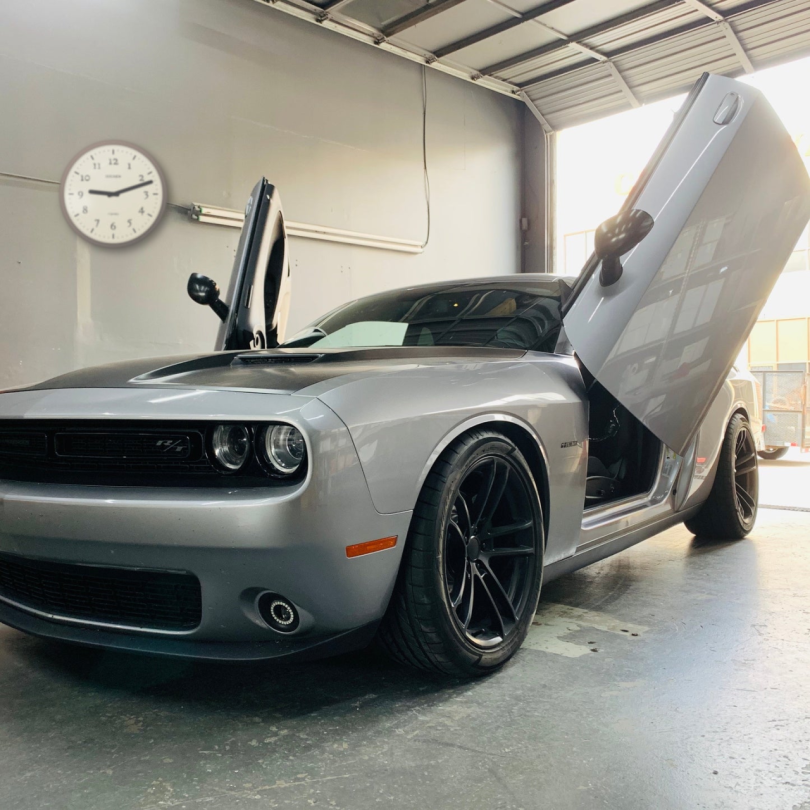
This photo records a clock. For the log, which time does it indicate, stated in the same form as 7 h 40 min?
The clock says 9 h 12 min
